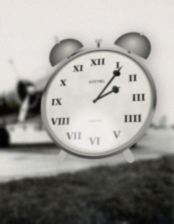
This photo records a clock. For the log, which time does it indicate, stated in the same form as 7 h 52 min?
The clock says 2 h 06 min
